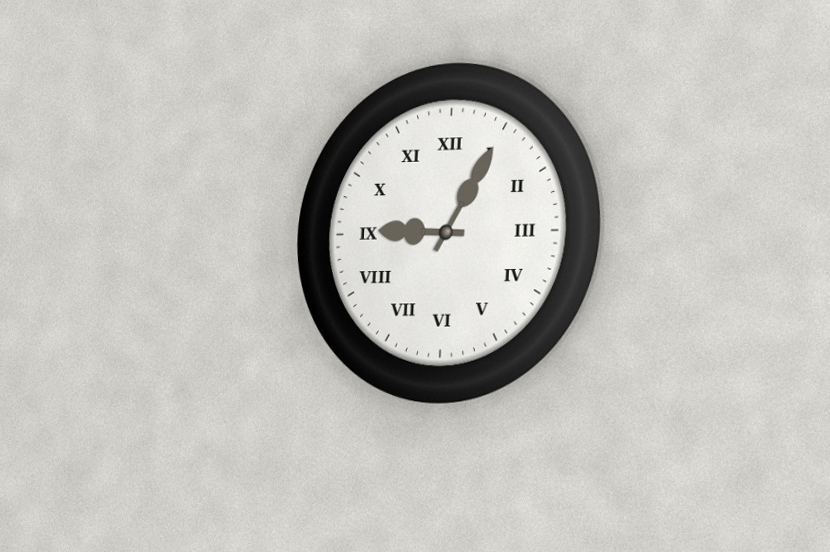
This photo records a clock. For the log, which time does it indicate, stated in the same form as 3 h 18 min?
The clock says 9 h 05 min
